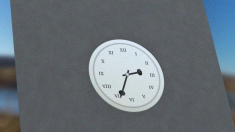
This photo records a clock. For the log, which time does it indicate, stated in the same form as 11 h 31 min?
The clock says 2 h 34 min
